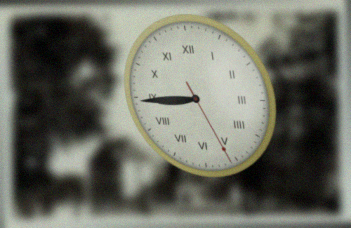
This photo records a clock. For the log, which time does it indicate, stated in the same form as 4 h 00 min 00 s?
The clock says 8 h 44 min 26 s
